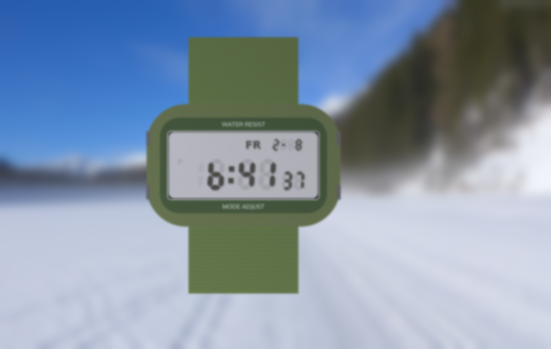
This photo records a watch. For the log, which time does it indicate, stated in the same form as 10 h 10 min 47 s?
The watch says 6 h 41 min 37 s
